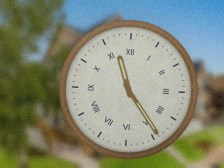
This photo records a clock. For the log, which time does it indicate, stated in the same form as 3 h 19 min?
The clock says 11 h 24 min
